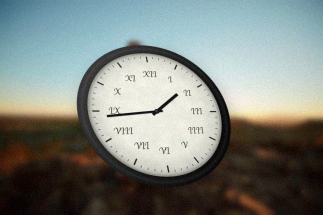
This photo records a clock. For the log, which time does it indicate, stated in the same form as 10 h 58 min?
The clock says 1 h 44 min
